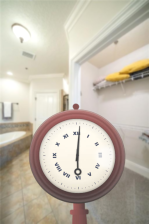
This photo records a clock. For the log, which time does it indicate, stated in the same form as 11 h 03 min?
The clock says 6 h 01 min
